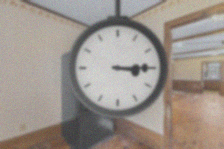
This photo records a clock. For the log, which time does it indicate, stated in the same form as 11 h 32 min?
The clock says 3 h 15 min
